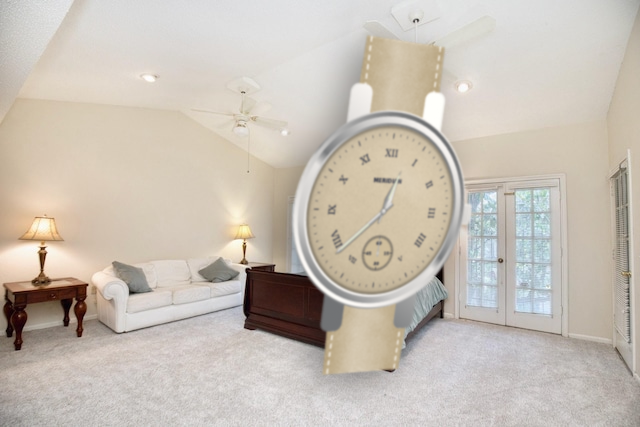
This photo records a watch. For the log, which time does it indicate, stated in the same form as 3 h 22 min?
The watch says 12 h 38 min
